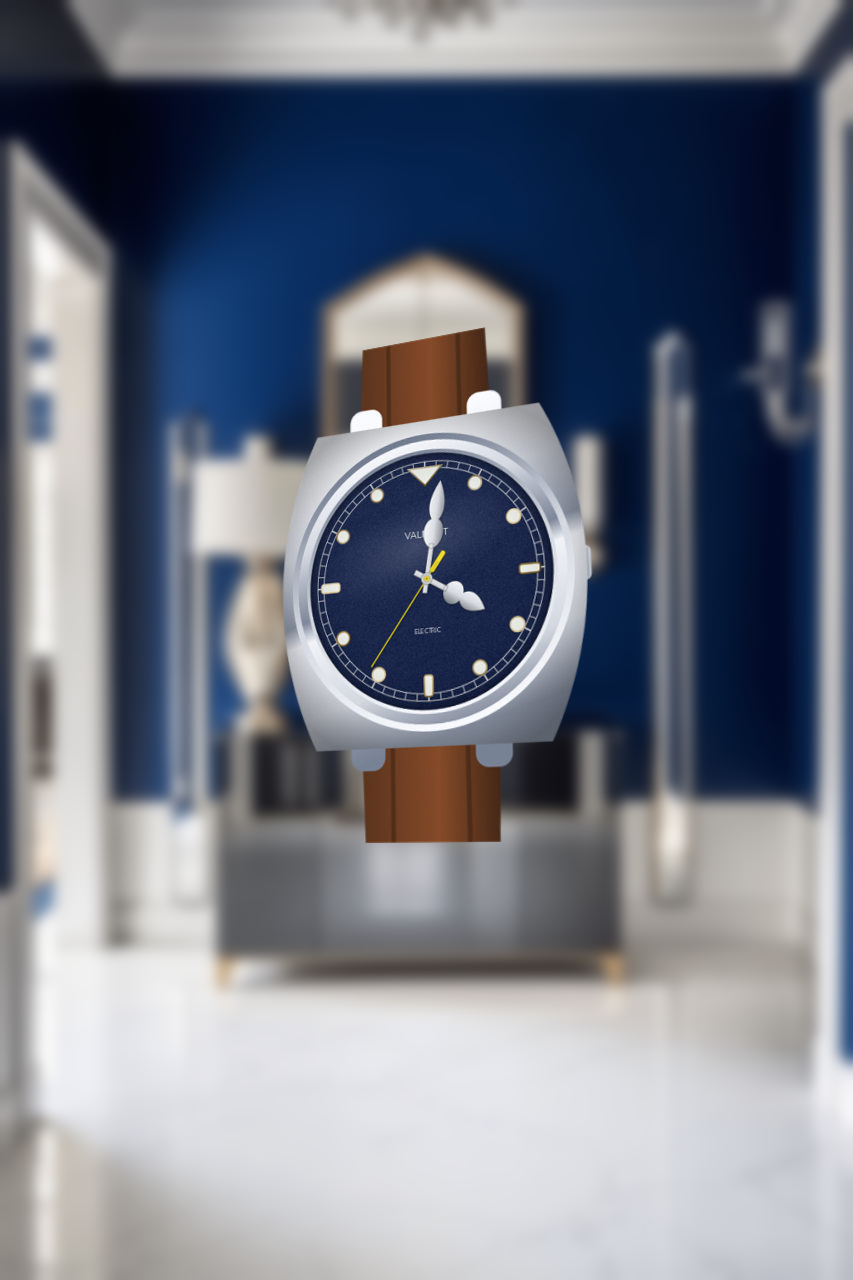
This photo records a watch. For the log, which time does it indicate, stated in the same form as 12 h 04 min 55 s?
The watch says 4 h 01 min 36 s
